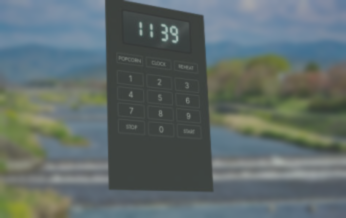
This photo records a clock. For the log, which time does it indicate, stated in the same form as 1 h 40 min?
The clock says 11 h 39 min
